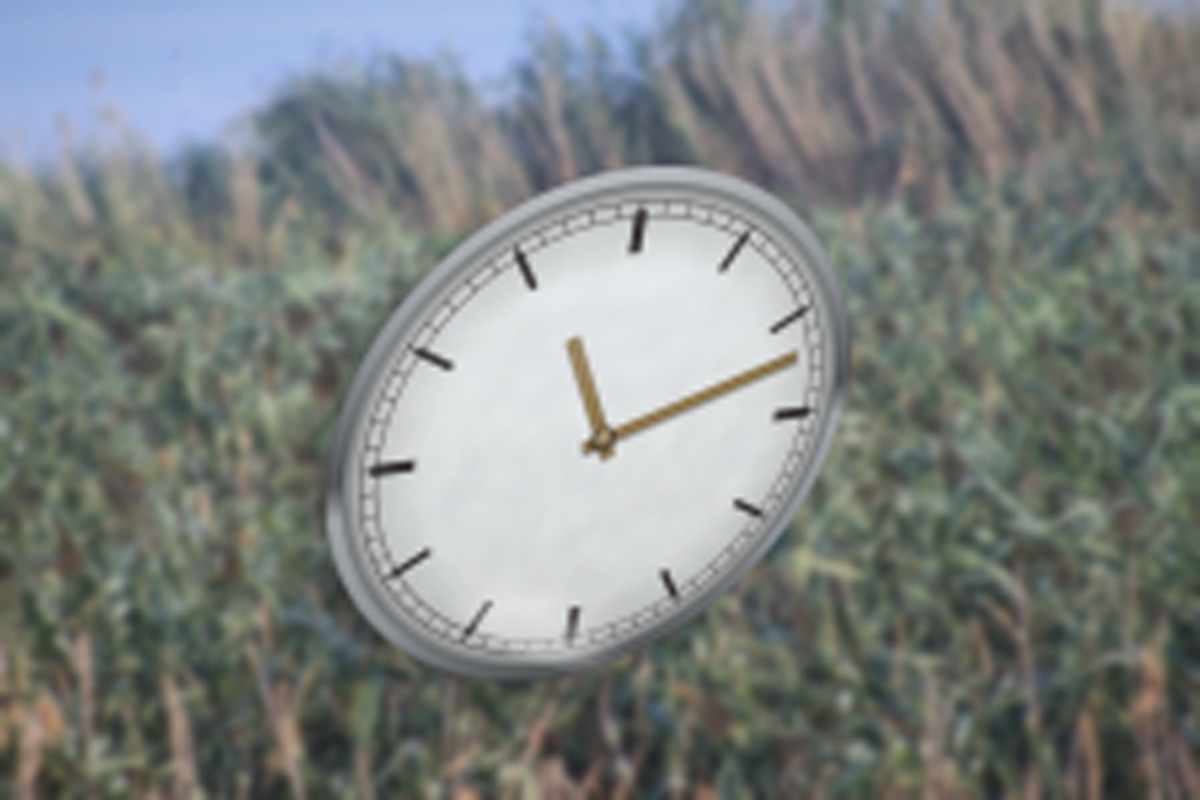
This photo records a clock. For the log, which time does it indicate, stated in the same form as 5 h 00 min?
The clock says 11 h 12 min
